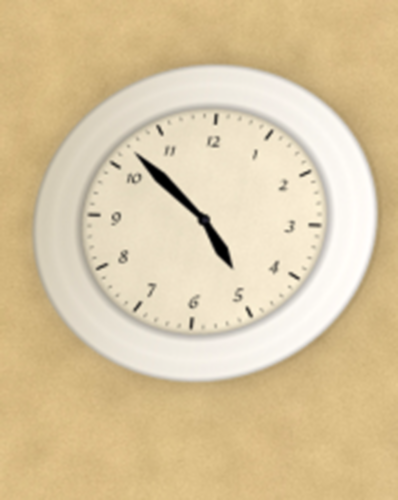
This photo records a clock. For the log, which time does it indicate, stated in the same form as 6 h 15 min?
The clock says 4 h 52 min
